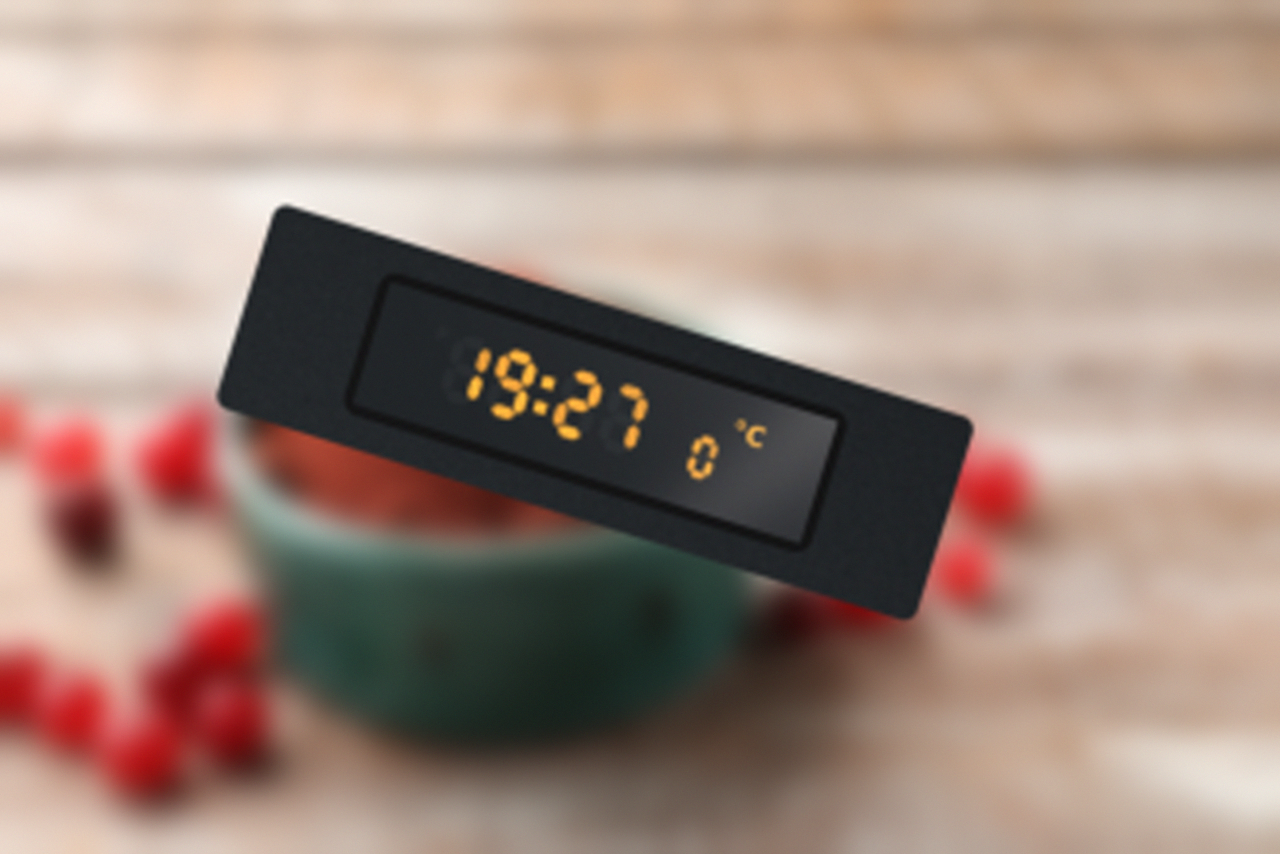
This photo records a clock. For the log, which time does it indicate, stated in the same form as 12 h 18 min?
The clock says 19 h 27 min
